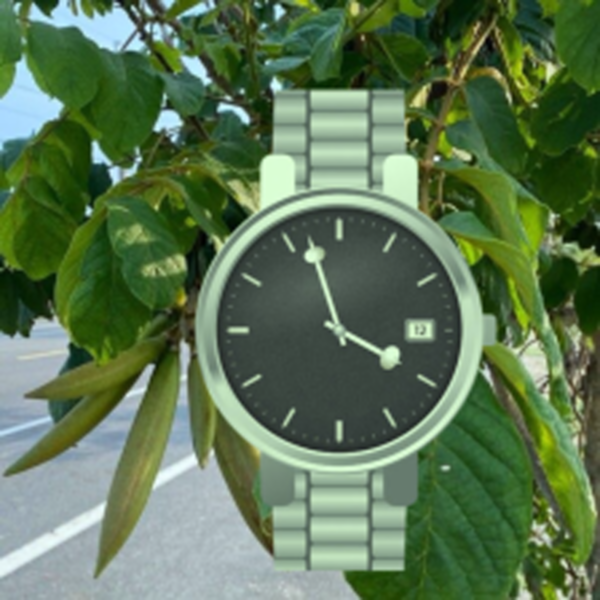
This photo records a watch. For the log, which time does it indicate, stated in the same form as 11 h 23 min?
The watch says 3 h 57 min
